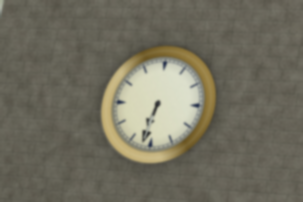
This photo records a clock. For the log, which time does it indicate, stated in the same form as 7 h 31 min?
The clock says 6 h 32 min
